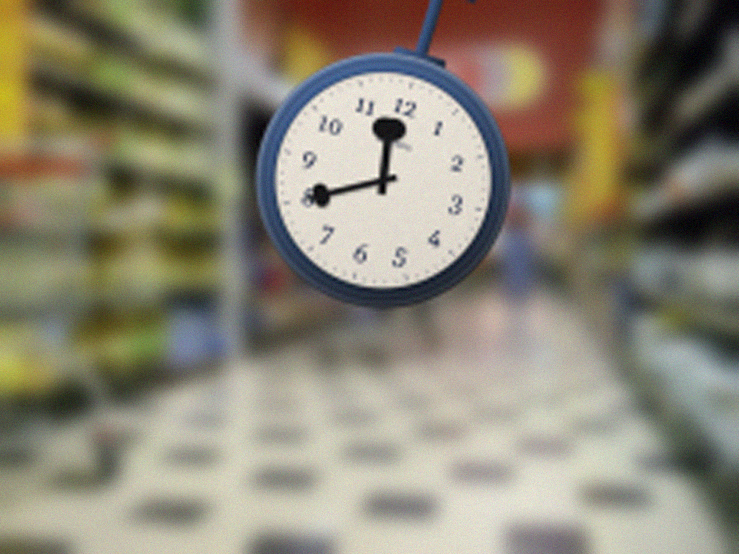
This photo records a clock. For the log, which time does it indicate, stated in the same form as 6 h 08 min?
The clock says 11 h 40 min
